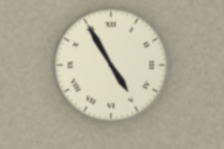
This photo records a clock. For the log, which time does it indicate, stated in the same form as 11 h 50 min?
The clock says 4 h 55 min
